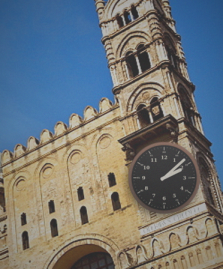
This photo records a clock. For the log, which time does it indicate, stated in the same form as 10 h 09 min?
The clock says 2 h 08 min
